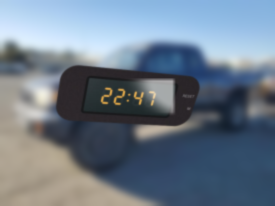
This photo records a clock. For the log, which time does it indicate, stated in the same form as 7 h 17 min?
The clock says 22 h 47 min
